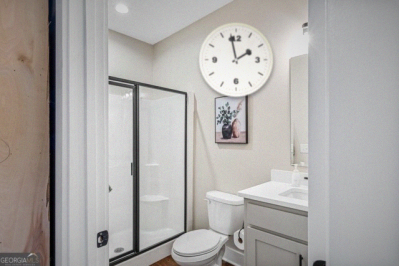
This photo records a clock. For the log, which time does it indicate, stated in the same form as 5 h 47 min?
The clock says 1 h 58 min
